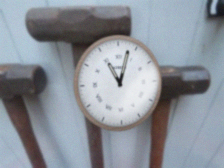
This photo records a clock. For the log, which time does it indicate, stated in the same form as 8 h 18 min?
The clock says 11 h 03 min
